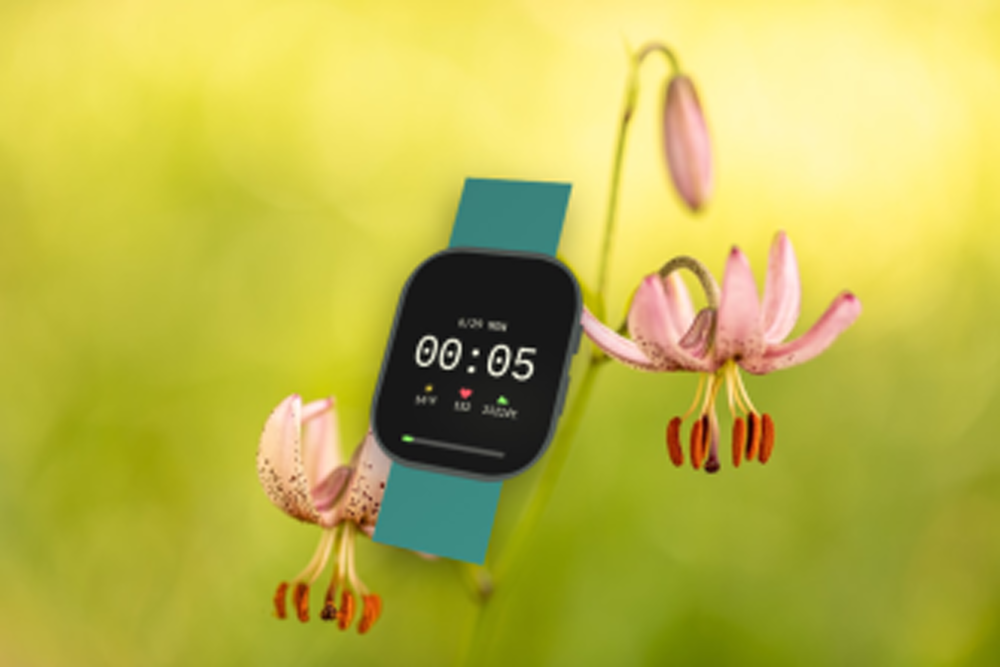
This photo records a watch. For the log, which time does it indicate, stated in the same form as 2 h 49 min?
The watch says 0 h 05 min
